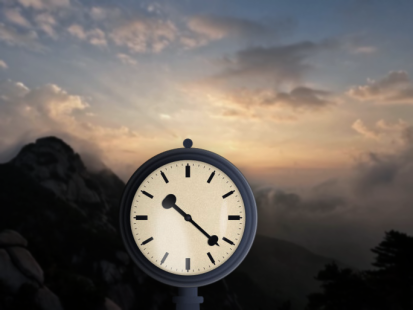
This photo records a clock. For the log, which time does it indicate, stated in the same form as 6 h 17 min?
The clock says 10 h 22 min
